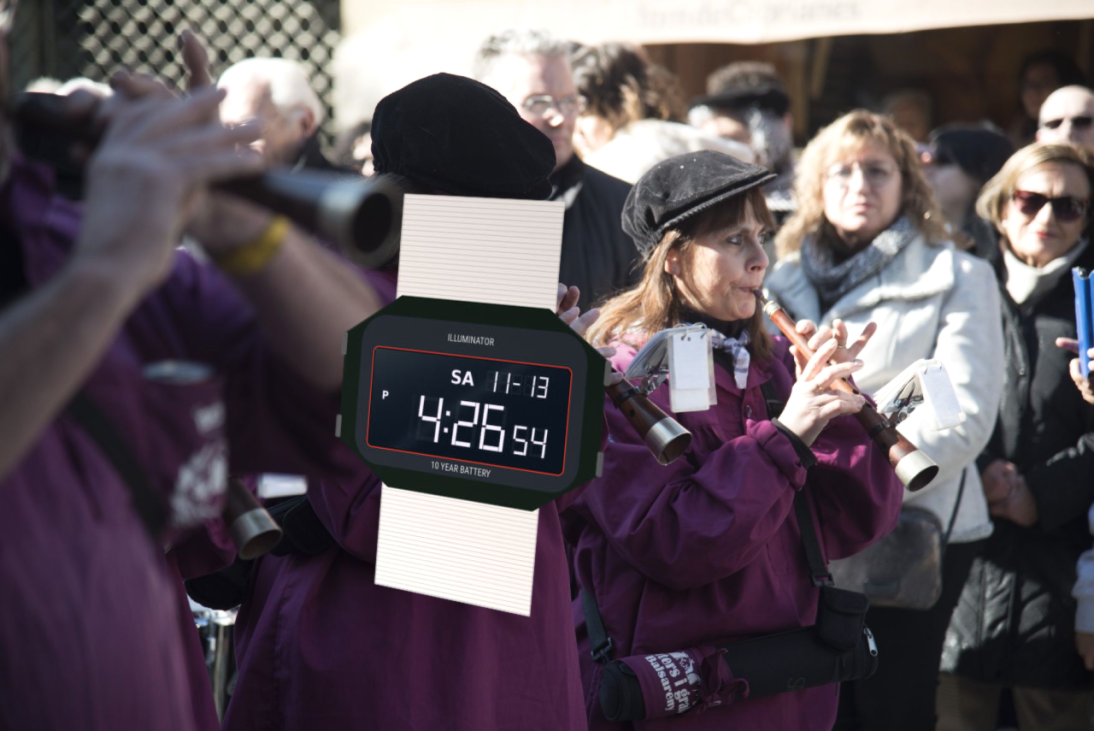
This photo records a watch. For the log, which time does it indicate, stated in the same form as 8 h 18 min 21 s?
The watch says 4 h 26 min 54 s
